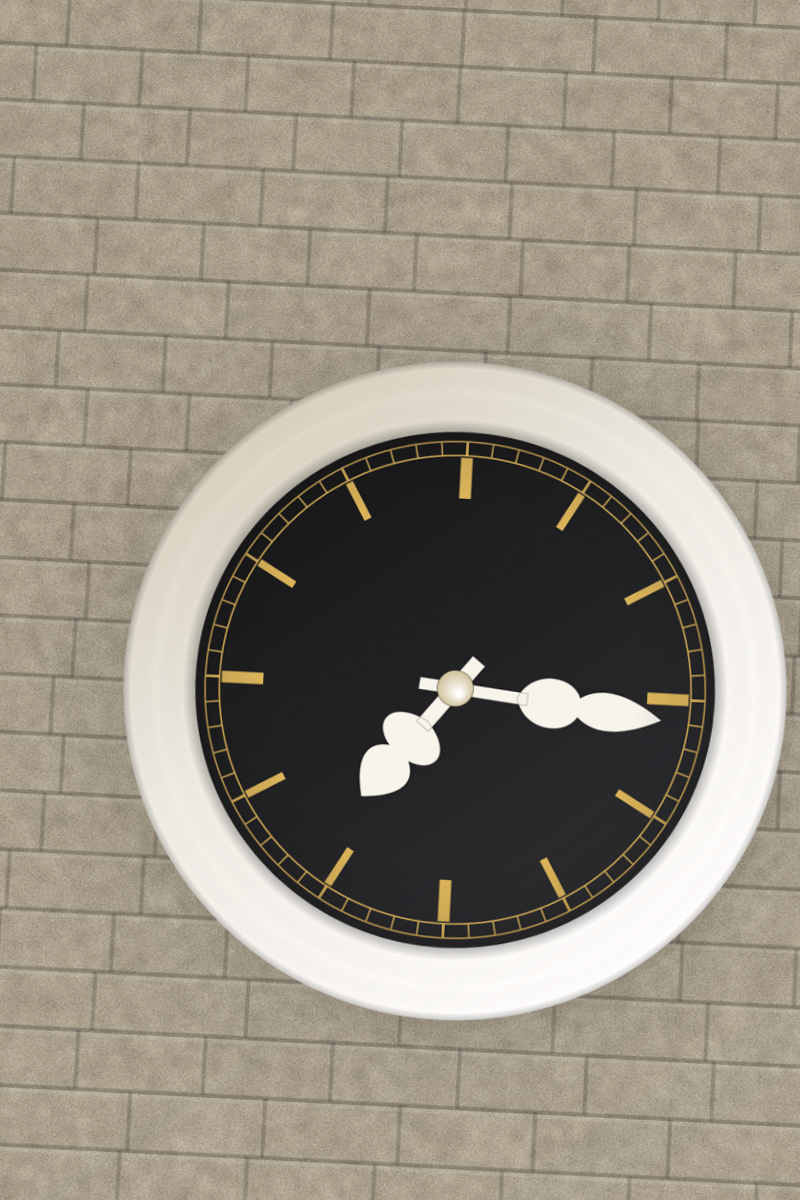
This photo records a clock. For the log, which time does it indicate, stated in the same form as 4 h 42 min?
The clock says 7 h 16 min
